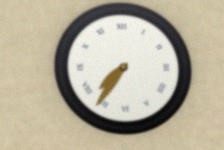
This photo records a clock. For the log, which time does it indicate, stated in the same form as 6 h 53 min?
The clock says 7 h 36 min
